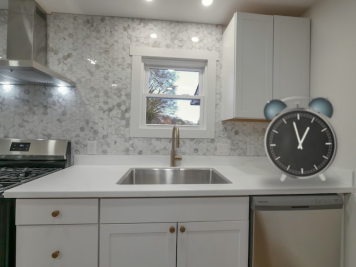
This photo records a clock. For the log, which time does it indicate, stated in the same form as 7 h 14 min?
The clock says 12 h 58 min
